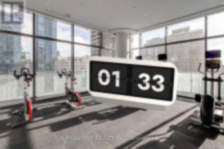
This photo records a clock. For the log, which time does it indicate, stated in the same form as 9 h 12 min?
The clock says 1 h 33 min
